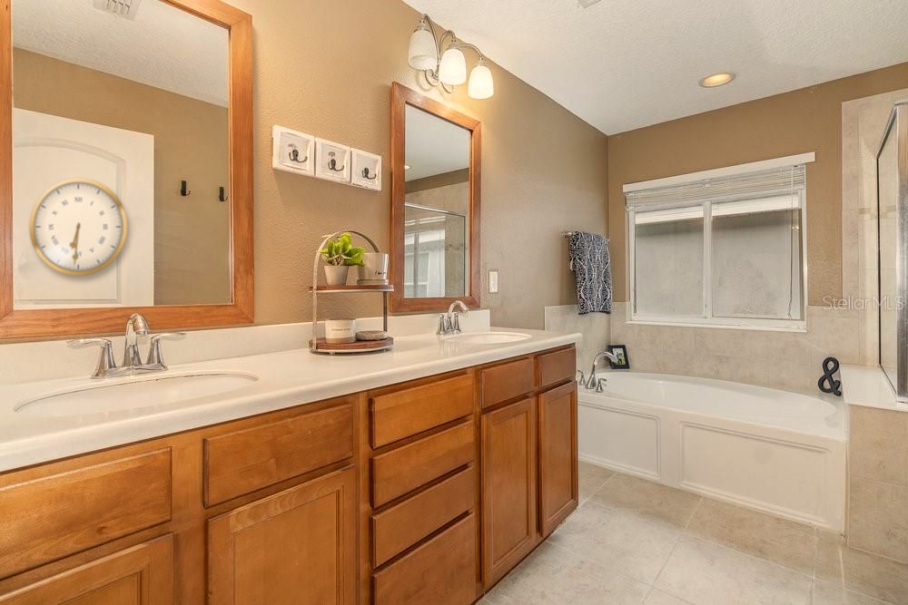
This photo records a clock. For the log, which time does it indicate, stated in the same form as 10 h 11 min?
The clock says 6 h 31 min
